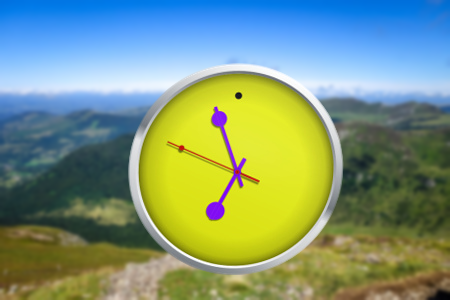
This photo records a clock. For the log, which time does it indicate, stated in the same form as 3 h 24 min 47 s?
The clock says 6 h 56 min 49 s
